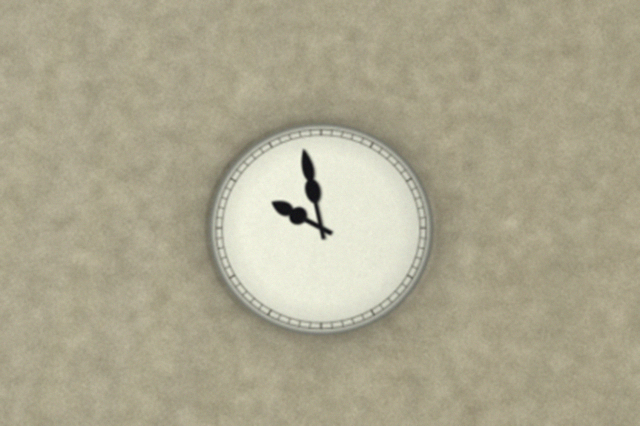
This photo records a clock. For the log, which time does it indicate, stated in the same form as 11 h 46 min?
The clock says 9 h 58 min
